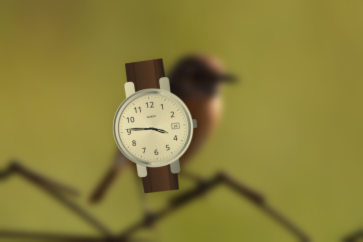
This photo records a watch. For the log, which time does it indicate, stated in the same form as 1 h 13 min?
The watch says 3 h 46 min
